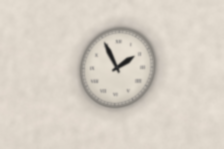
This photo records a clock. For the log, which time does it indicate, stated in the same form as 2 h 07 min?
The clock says 1 h 55 min
